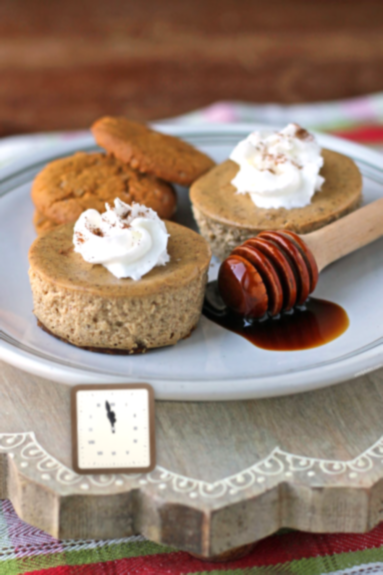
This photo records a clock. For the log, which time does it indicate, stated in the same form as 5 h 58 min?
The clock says 11 h 58 min
